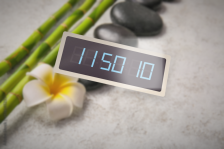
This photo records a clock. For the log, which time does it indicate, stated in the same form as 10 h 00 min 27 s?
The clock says 11 h 50 min 10 s
